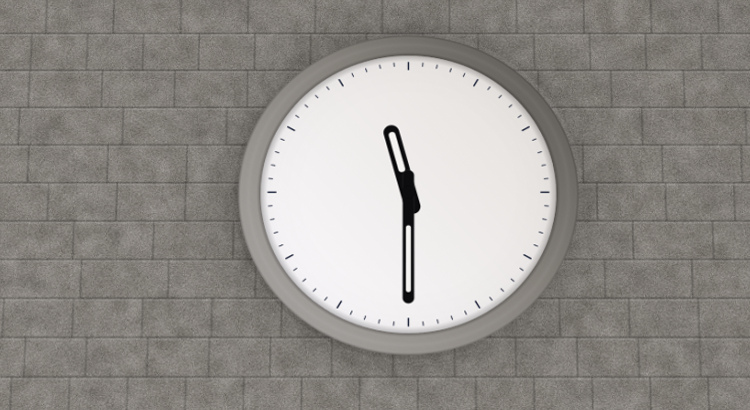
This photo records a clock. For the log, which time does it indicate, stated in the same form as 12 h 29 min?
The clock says 11 h 30 min
